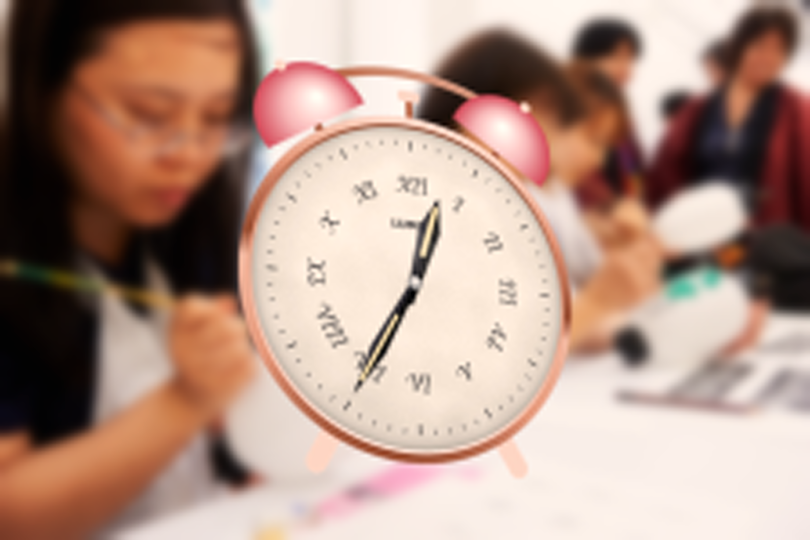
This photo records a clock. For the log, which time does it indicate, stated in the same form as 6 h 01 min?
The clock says 12 h 35 min
